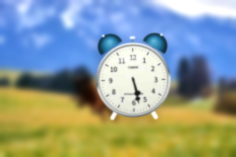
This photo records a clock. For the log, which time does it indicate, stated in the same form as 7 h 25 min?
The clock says 5 h 28 min
